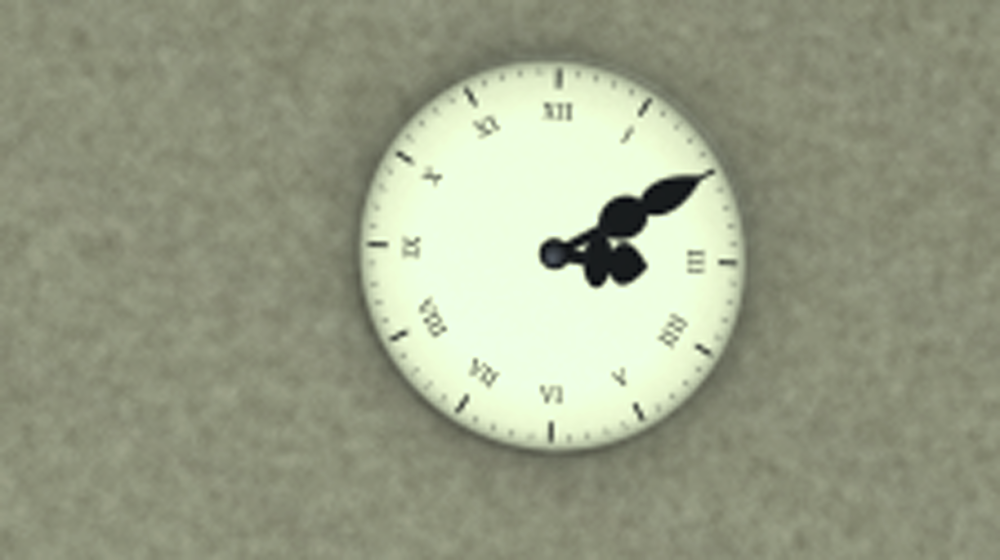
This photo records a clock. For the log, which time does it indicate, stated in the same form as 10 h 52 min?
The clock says 3 h 10 min
